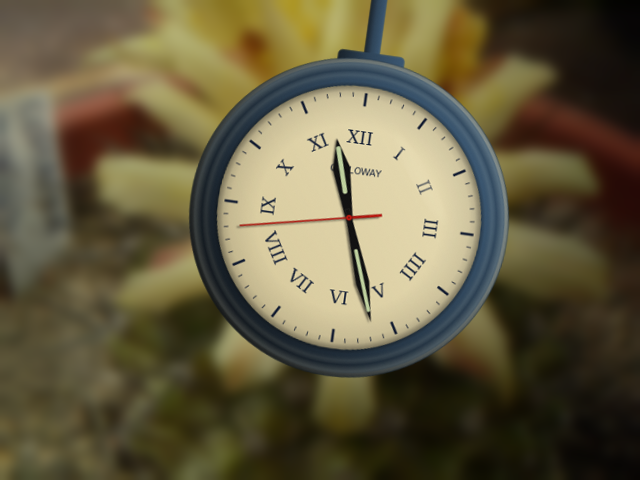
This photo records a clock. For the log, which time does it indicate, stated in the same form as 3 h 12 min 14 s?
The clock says 11 h 26 min 43 s
